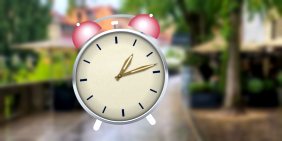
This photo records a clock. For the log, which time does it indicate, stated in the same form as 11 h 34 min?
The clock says 1 h 13 min
